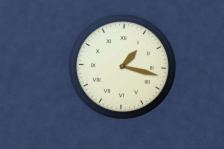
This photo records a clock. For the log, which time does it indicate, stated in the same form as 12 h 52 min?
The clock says 1 h 17 min
